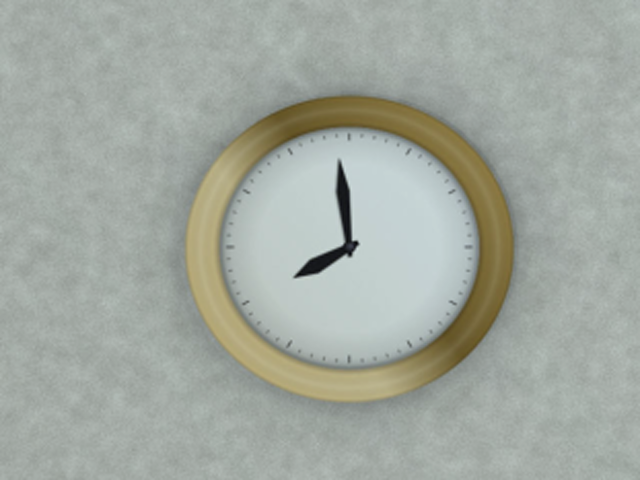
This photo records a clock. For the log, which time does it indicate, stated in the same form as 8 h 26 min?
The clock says 7 h 59 min
